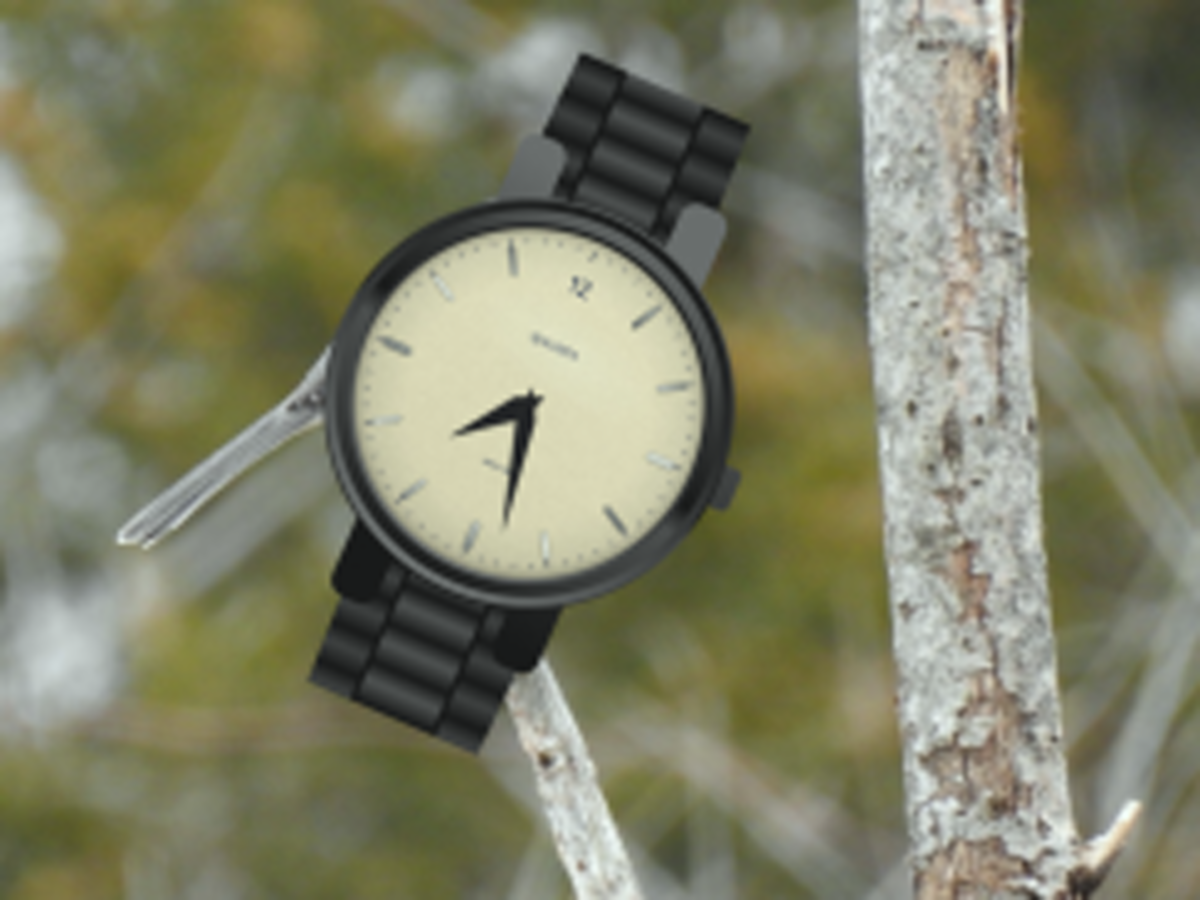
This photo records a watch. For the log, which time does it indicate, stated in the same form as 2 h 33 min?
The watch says 7 h 28 min
